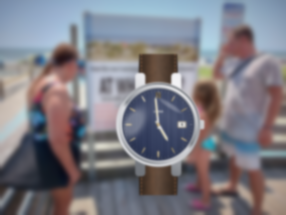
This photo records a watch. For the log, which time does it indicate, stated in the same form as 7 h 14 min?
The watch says 4 h 59 min
